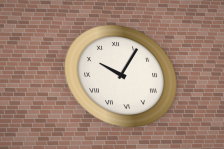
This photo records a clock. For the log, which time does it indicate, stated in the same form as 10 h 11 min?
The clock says 10 h 06 min
